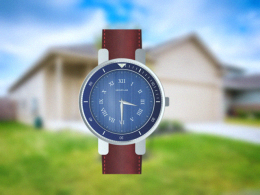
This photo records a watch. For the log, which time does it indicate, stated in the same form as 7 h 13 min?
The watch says 3 h 30 min
